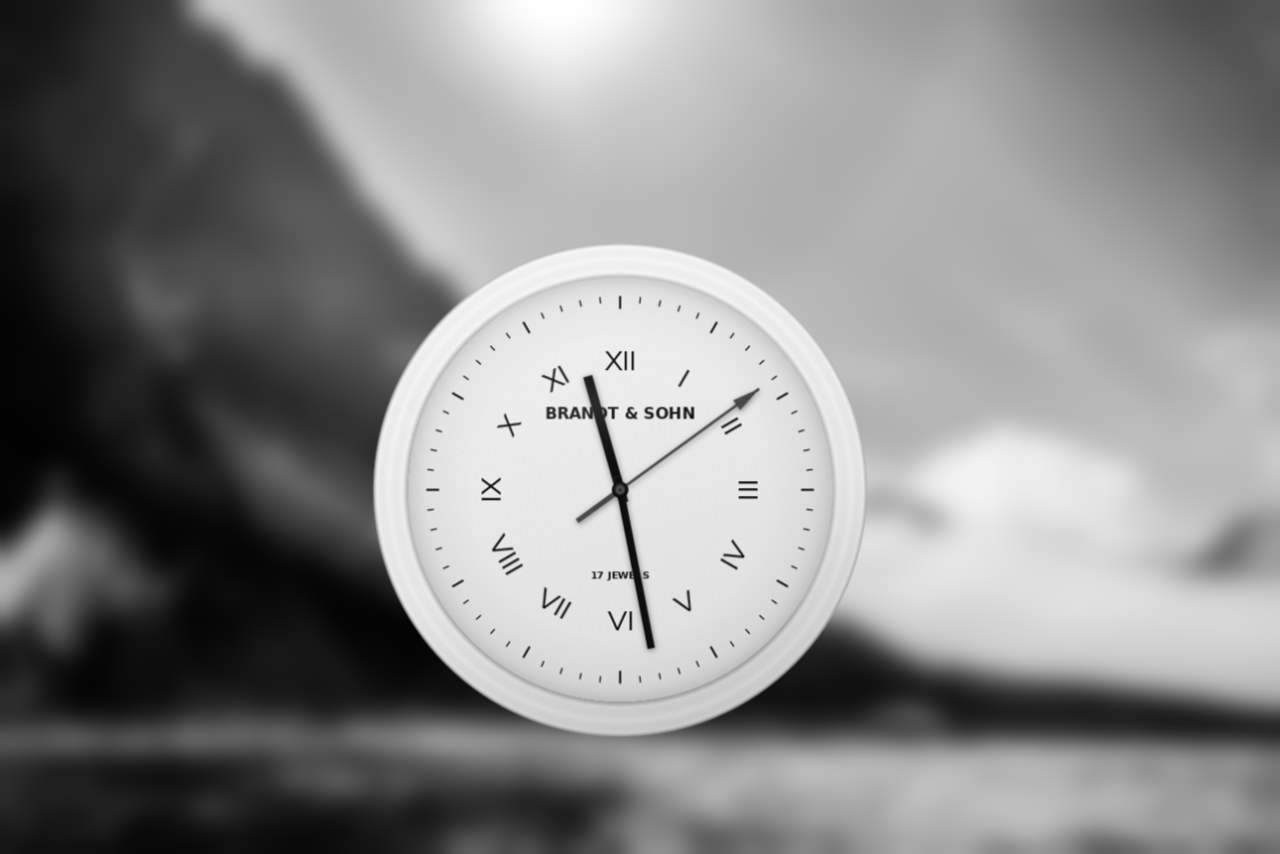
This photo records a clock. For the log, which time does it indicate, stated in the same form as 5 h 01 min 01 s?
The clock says 11 h 28 min 09 s
